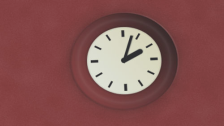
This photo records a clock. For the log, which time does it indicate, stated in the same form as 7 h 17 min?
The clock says 2 h 03 min
